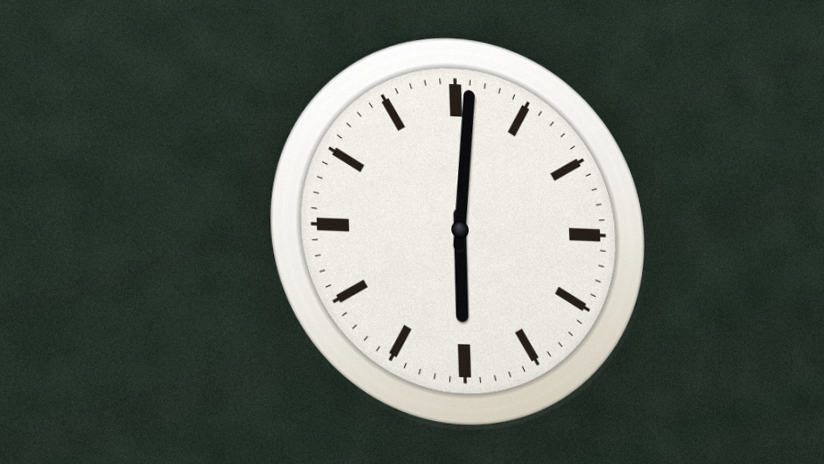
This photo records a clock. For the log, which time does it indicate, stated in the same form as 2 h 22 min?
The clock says 6 h 01 min
